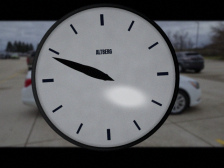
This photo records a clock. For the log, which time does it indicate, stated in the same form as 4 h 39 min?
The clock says 9 h 49 min
